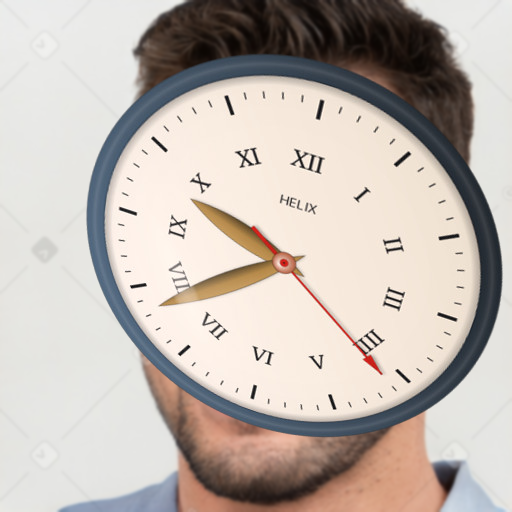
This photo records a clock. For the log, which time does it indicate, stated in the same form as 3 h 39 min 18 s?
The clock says 9 h 38 min 21 s
